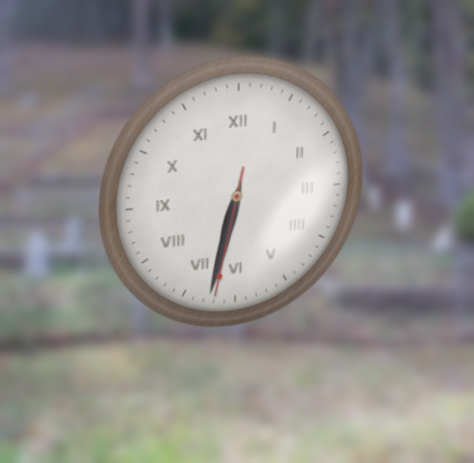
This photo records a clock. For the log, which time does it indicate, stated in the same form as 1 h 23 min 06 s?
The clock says 6 h 32 min 32 s
